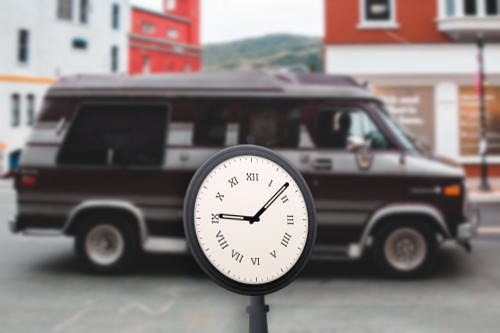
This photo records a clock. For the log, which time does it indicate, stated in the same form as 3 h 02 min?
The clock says 9 h 08 min
